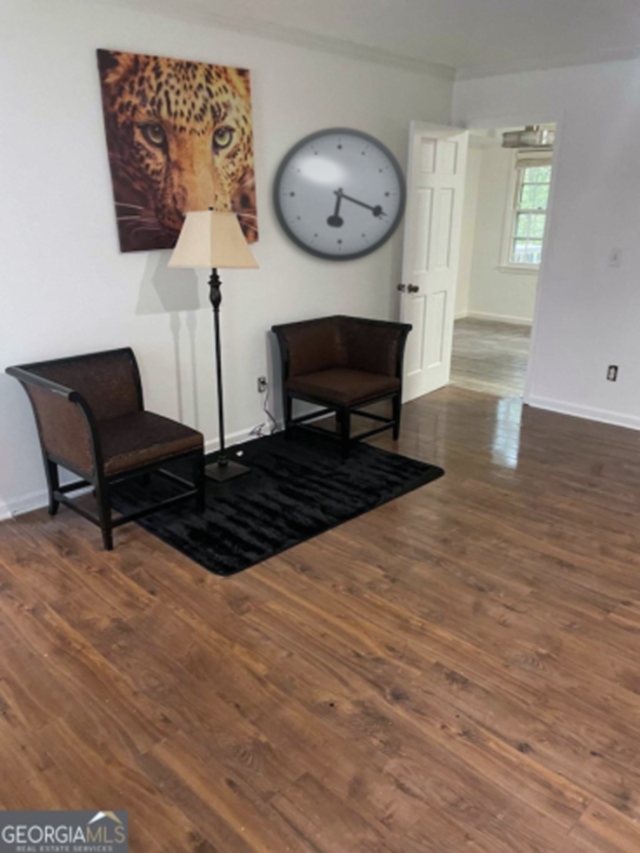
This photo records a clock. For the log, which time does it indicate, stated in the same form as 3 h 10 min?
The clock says 6 h 19 min
